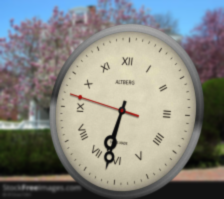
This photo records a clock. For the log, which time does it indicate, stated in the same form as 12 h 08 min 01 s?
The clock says 6 h 31 min 47 s
